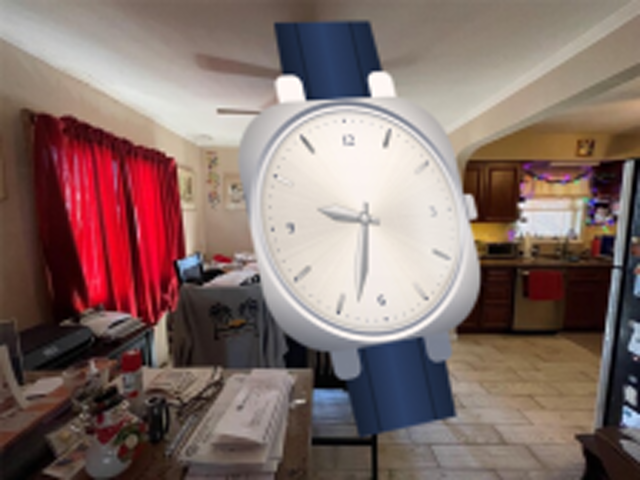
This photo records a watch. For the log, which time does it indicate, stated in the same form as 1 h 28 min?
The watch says 9 h 33 min
